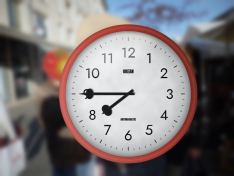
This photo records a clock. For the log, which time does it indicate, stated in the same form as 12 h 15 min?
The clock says 7 h 45 min
